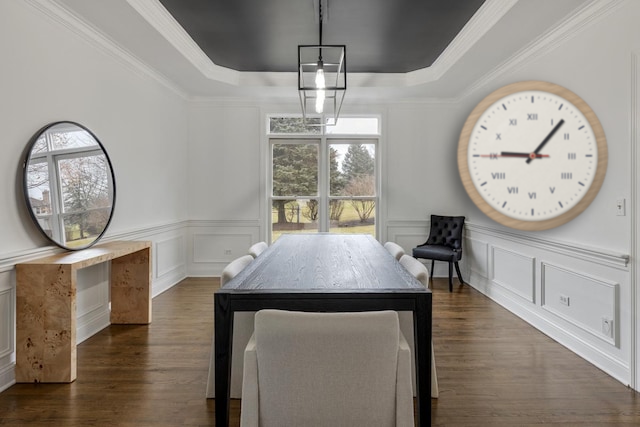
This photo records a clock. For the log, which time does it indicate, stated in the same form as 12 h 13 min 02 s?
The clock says 9 h 06 min 45 s
